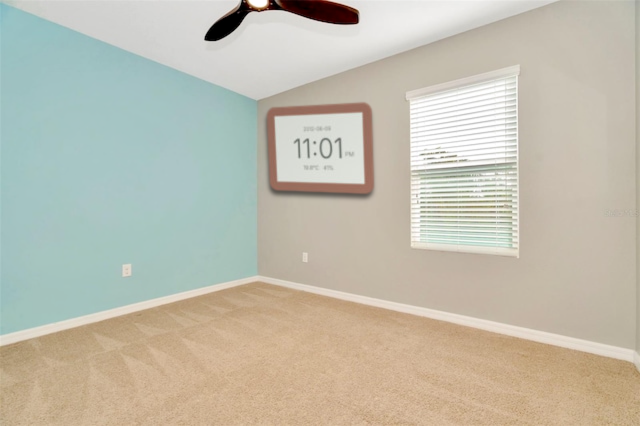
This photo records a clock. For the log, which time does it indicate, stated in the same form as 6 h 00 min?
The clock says 11 h 01 min
